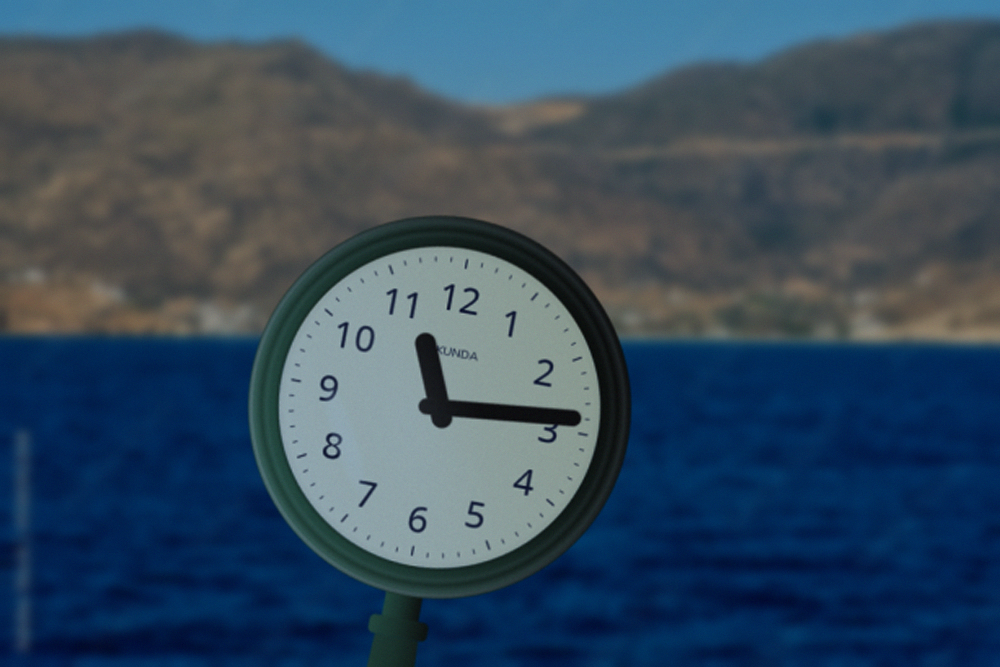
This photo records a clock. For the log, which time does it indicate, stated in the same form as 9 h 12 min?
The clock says 11 h 14 min
